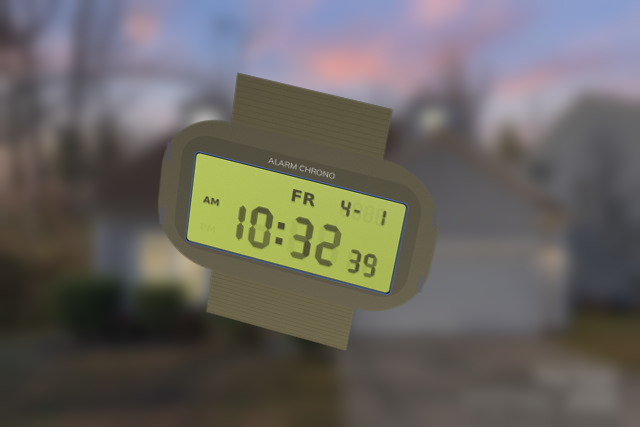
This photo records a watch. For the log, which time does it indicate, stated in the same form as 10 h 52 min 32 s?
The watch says 10 h 32 min 39 s
